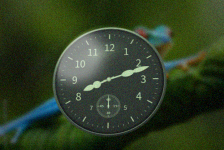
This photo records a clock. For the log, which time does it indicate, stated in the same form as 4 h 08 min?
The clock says 8 h 12 min
